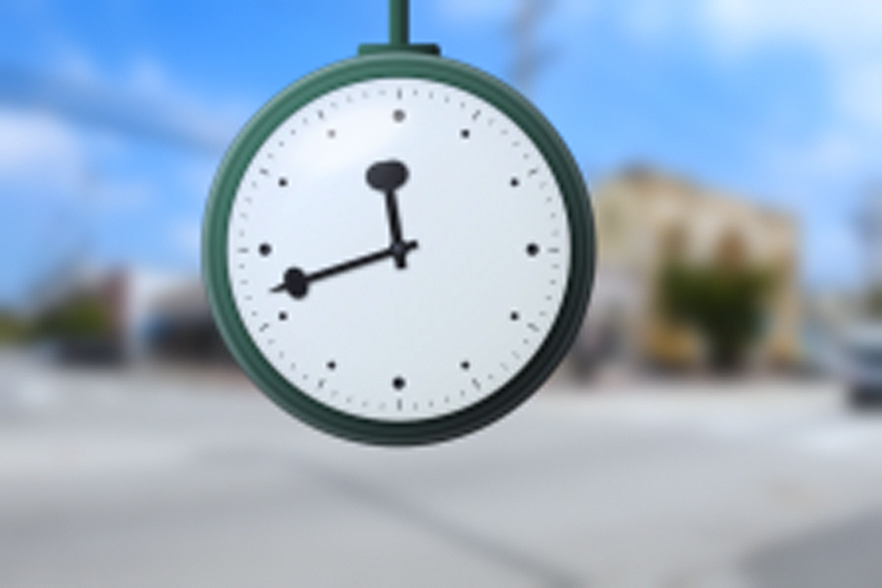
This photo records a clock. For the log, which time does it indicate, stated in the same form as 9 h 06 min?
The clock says 11 h 42 min
